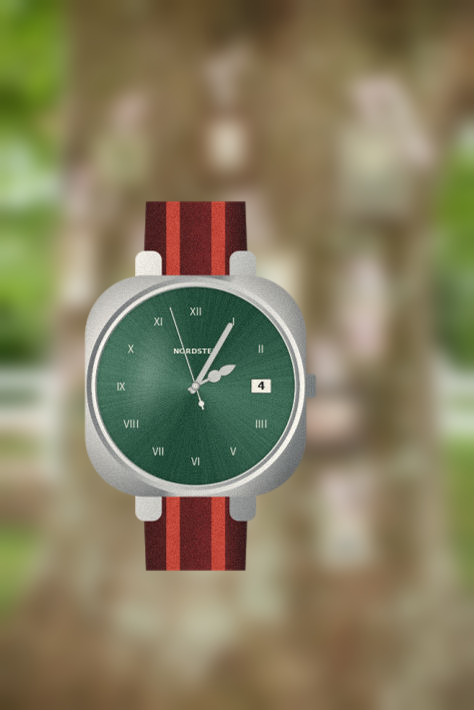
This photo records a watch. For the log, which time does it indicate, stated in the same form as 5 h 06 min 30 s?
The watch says 2 h 04 min 57 s
